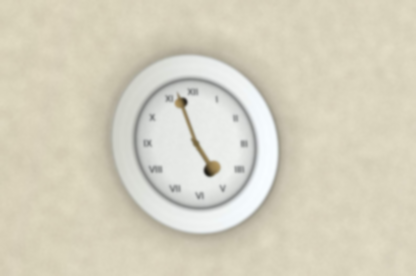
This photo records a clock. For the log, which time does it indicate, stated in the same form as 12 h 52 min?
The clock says 4 h 57 min
